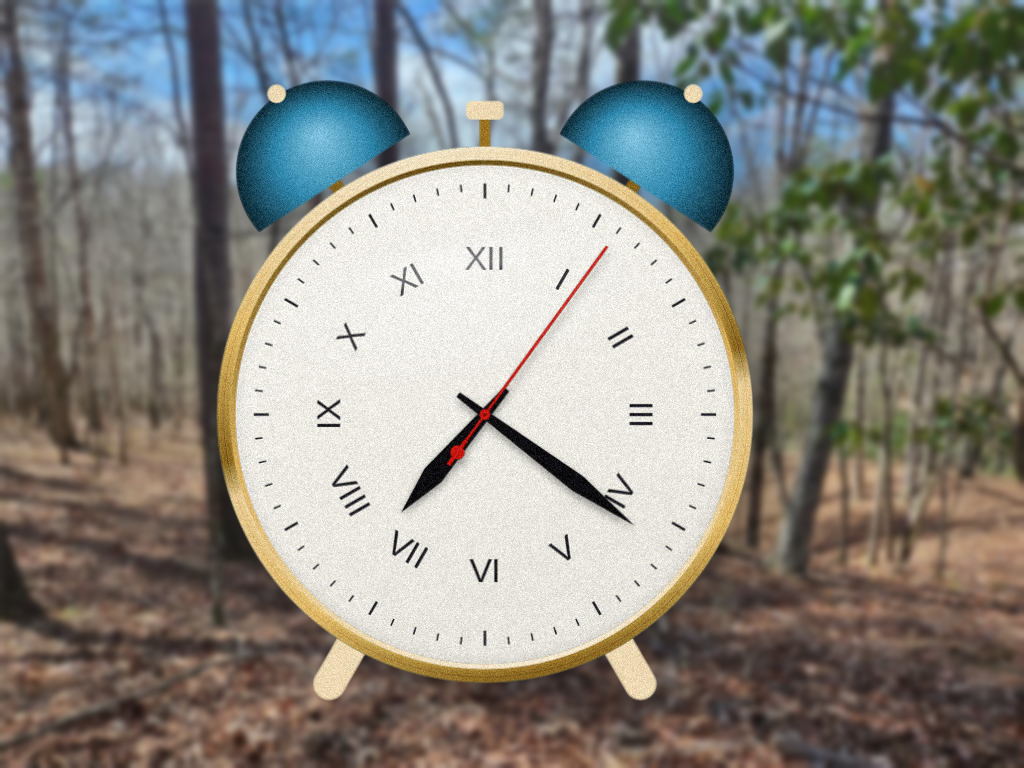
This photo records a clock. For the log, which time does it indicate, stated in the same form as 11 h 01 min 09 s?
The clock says 7 h 21 min 06 s
